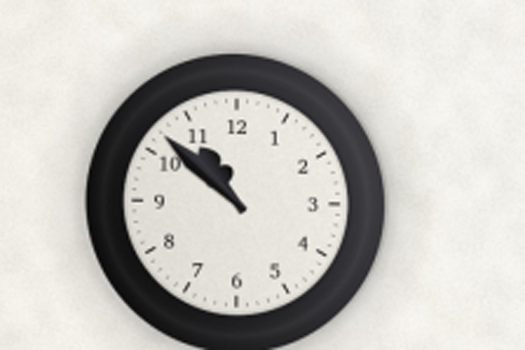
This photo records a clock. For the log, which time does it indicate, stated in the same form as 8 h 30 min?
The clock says 10 h 52 min
